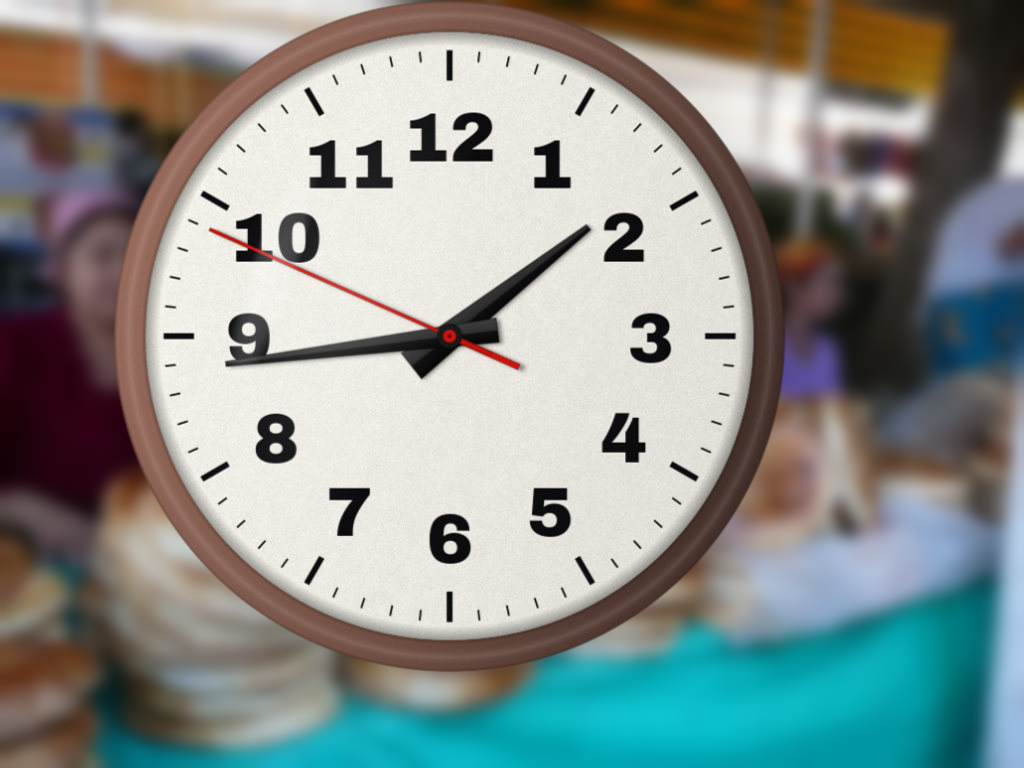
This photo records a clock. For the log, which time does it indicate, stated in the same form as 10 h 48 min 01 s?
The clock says 1 h 43 min 49 s
